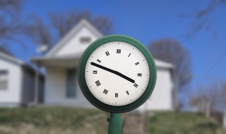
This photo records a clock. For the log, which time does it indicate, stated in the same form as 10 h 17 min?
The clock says 3 h 48 min
